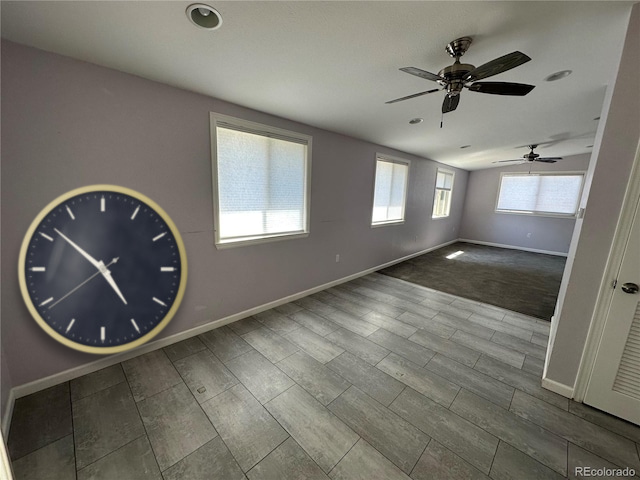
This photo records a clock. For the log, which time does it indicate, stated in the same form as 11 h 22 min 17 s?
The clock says 4 h 51 min 39 s
